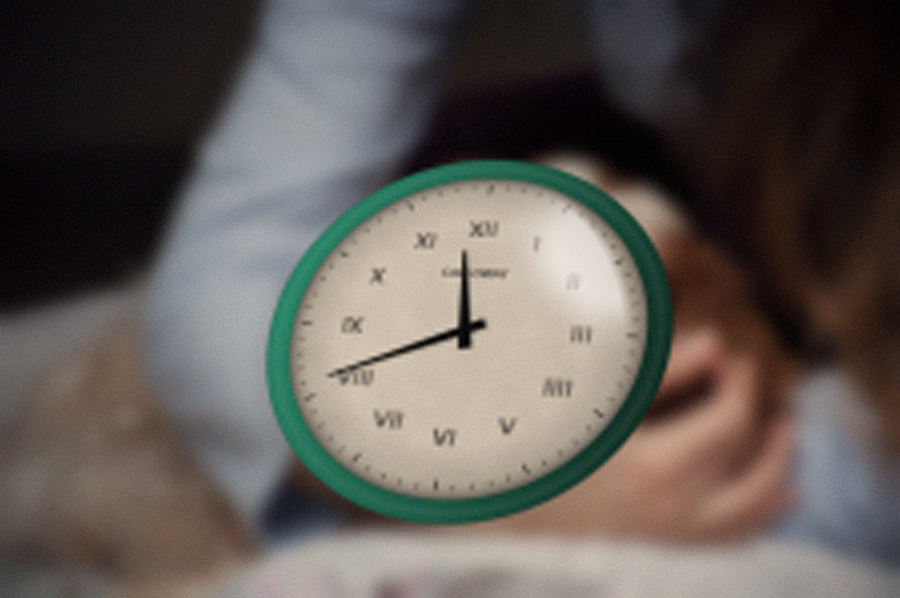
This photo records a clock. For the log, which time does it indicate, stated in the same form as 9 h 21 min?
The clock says 11 h 41 min
